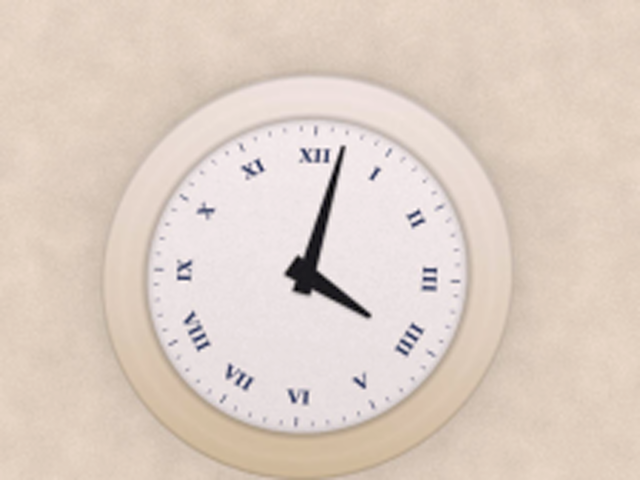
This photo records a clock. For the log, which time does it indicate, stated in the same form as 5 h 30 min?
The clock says 4 h 02 min
